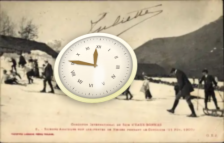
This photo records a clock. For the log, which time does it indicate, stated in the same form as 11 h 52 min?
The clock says 11 h 46 min
